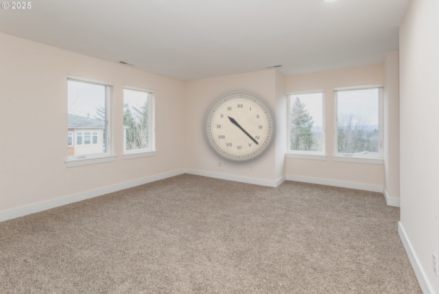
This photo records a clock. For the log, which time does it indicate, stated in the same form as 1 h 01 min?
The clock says 10 h 22 min
